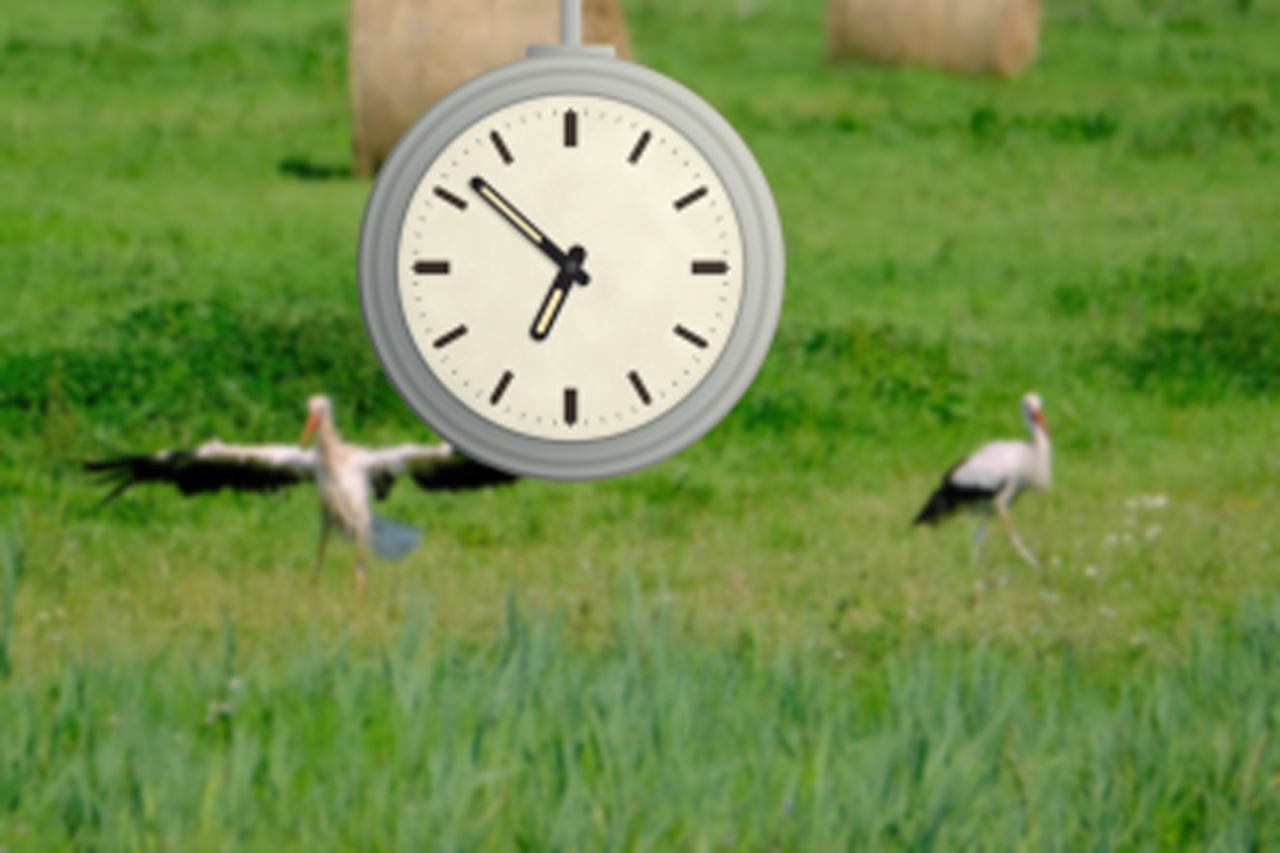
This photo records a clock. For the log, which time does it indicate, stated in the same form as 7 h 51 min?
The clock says 6 h 52 min
